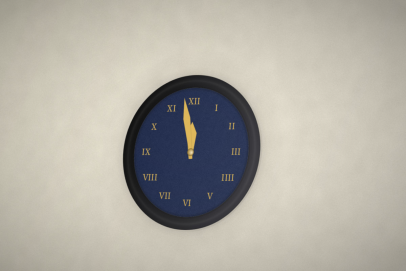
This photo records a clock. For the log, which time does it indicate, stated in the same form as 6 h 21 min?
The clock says 11 h 58 min
